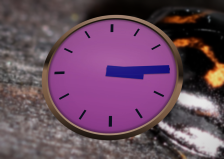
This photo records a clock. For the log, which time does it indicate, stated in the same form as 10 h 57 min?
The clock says 3 h 15 min
